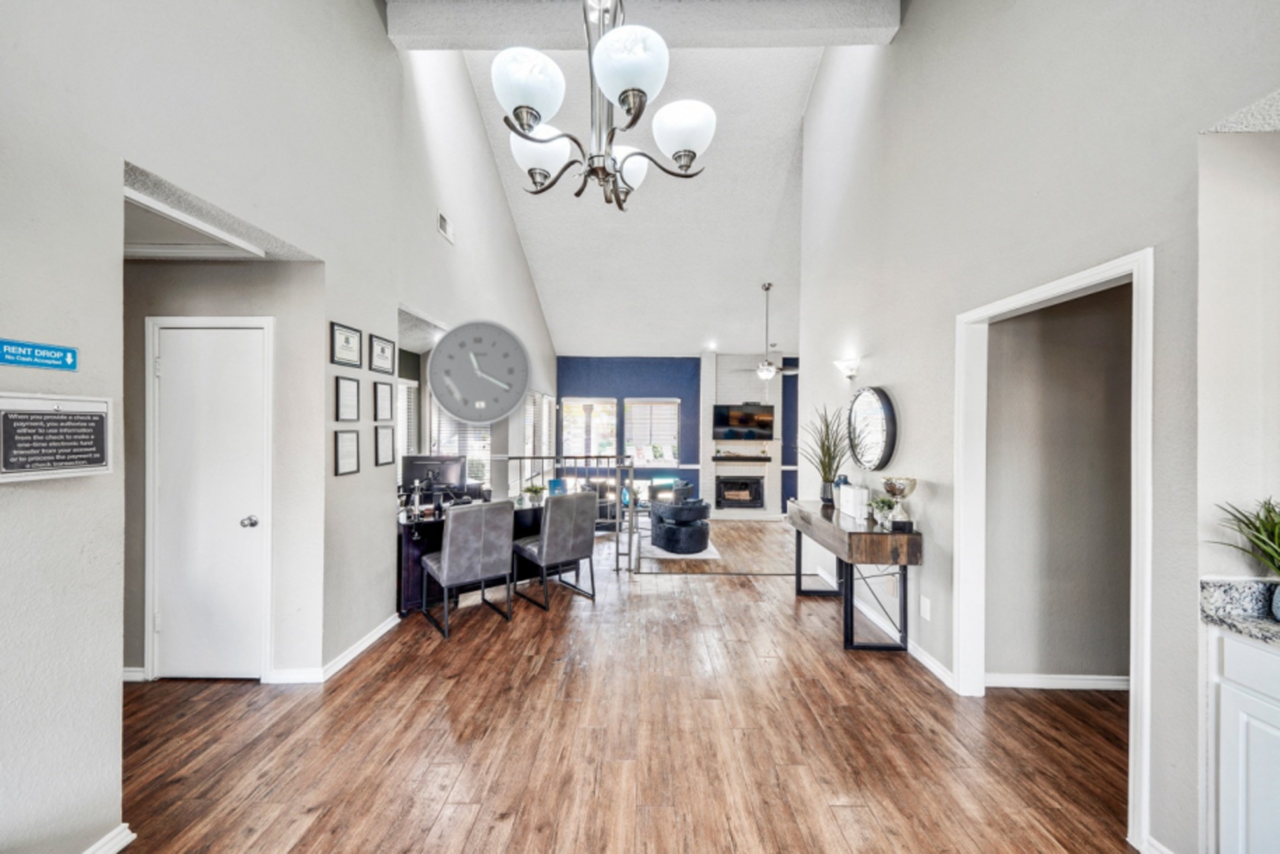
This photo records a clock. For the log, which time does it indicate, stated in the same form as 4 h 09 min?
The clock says 11 h 20 min
